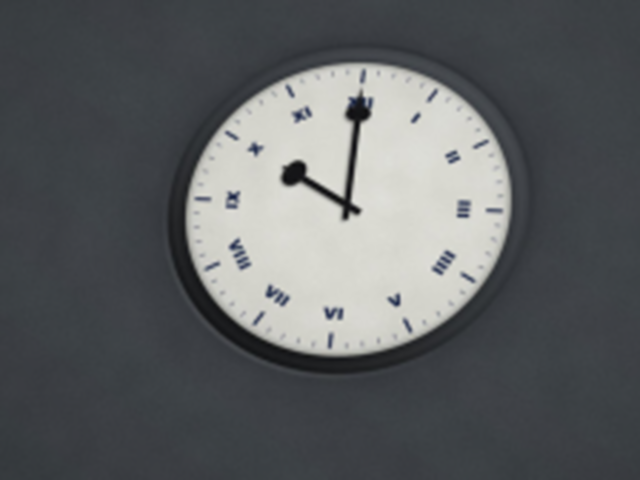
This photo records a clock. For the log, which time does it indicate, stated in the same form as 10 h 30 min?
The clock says 10 h 00 min
